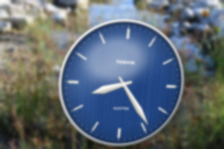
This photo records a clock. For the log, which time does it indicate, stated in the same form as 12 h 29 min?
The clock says 8 h 24 min
